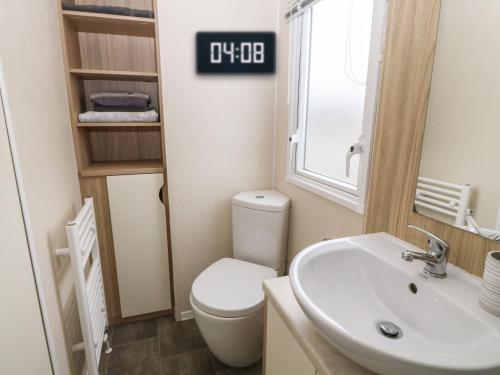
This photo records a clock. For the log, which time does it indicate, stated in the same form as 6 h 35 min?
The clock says 4 h 08 min
